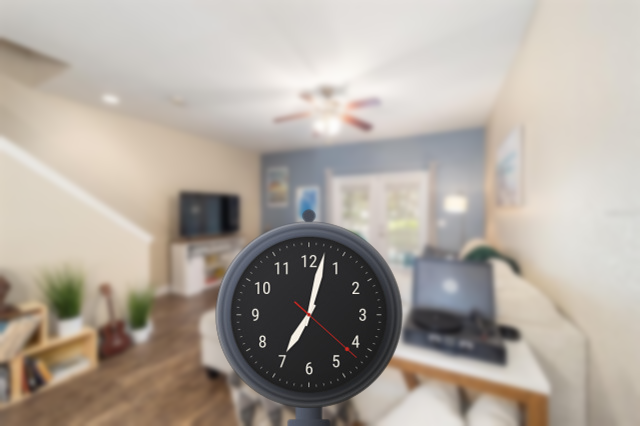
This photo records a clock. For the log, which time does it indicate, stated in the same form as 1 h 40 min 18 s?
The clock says 7 h 02 min 22 s
